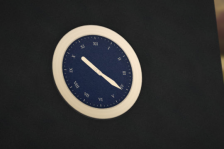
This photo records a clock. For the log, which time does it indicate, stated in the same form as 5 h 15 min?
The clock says 10 h 21 min
